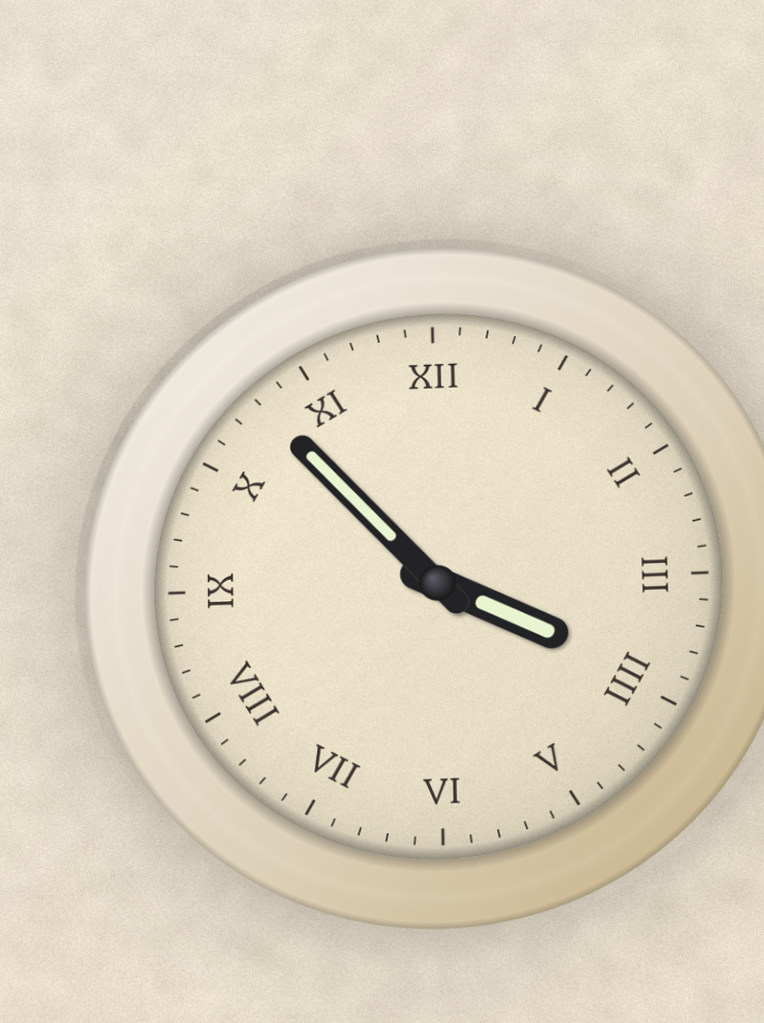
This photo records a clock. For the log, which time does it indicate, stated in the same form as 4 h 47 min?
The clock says 3 h 53 min
